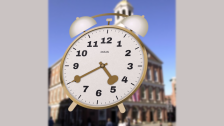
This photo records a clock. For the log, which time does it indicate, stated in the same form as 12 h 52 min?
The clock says 4 h 40 min
